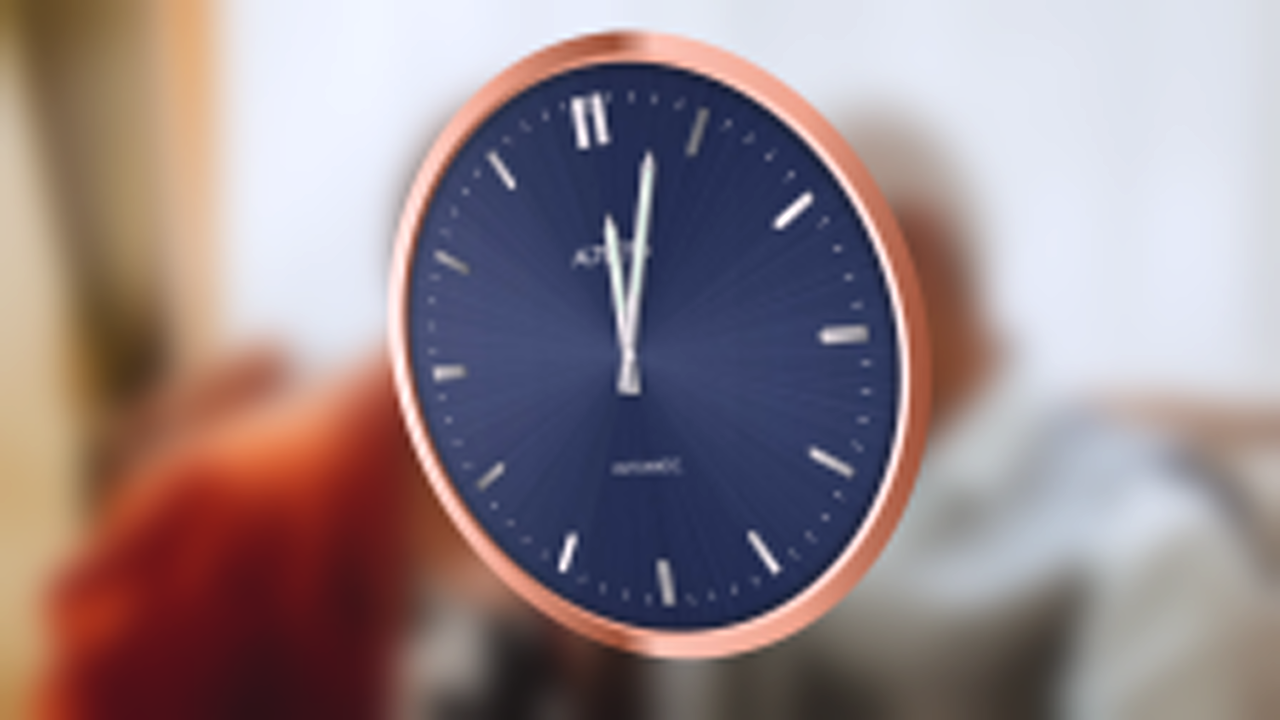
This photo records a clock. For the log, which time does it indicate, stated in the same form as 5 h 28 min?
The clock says 12 h 03 min
